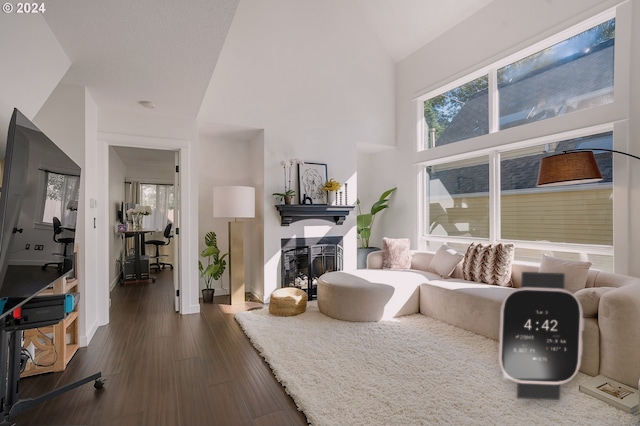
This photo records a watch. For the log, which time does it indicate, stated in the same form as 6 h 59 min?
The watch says 4 h 42 min
